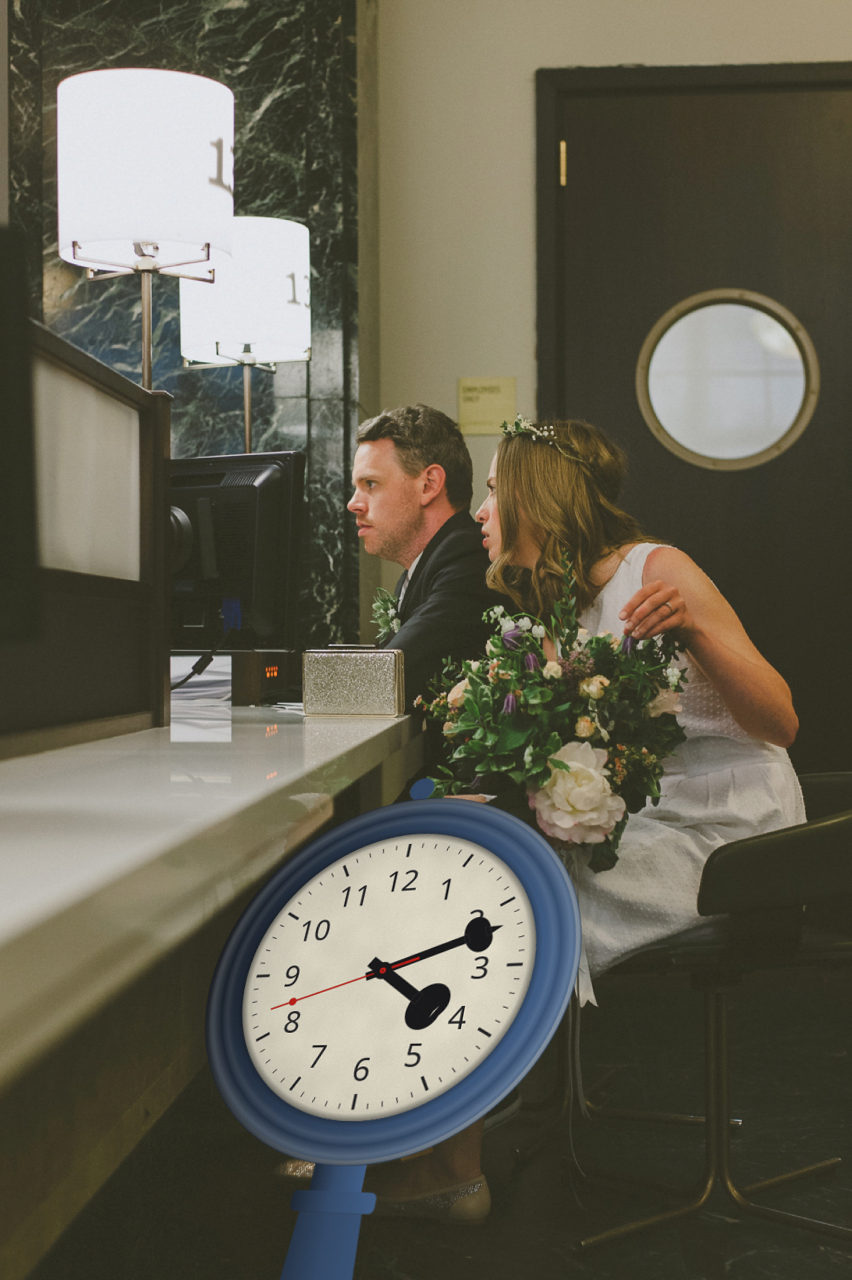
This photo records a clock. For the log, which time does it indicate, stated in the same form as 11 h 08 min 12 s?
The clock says 4 h 11 min 42 s
